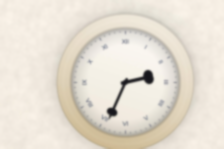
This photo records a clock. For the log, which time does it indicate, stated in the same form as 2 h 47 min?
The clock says 2 h 34 min
